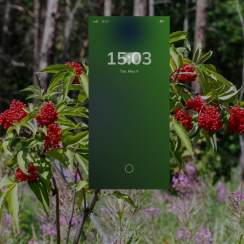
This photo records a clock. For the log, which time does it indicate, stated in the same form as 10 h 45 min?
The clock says 15 h 03 min
